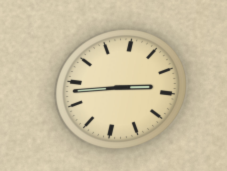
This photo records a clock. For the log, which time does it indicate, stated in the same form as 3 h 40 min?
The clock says 2 h 43 min
